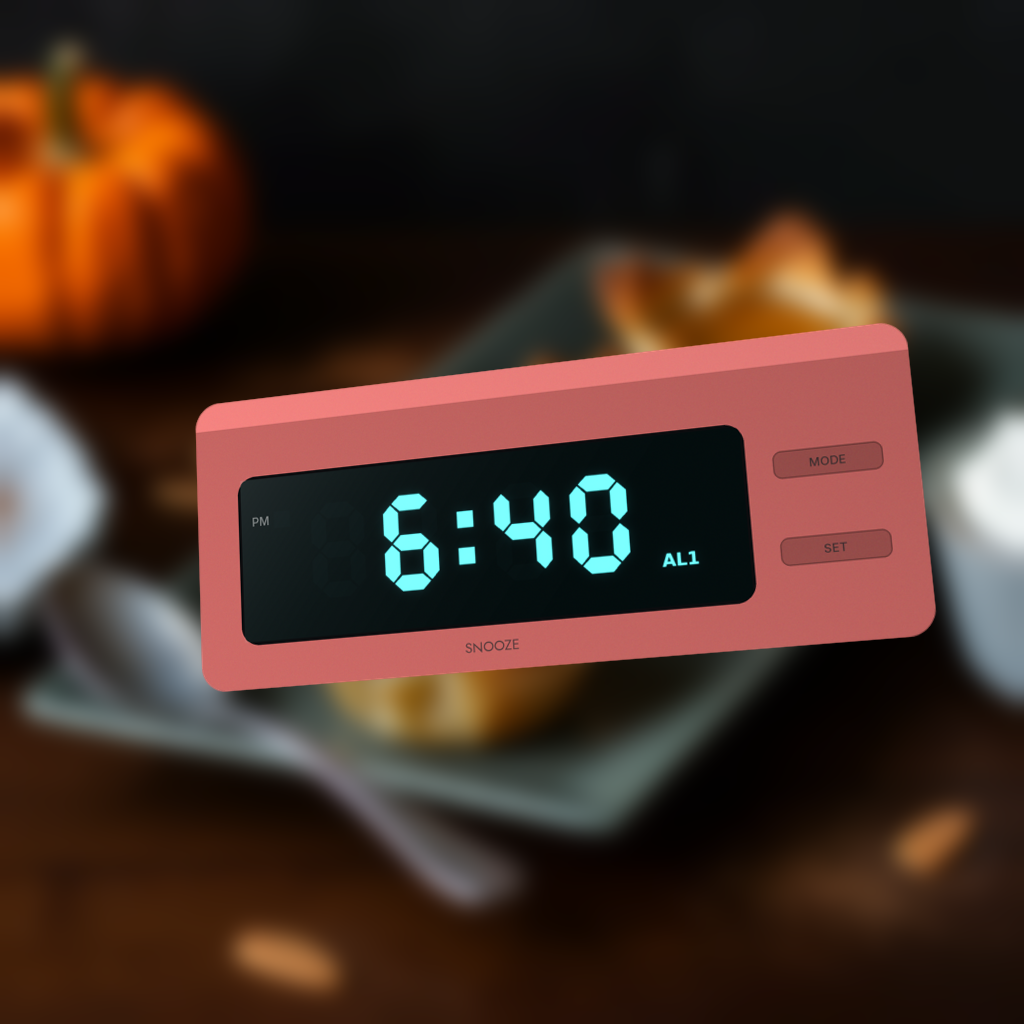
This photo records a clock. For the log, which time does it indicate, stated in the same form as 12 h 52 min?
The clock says 6 h 40 min
